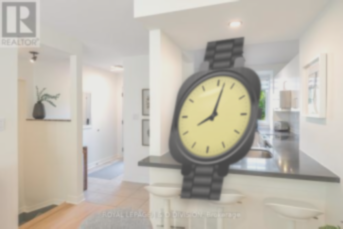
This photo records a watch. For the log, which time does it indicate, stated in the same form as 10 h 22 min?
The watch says 8 h 02 min
